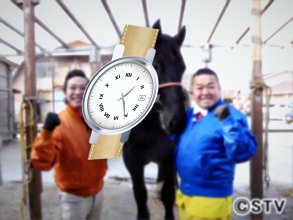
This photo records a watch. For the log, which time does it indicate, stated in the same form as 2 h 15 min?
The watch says 1 h 26 min
